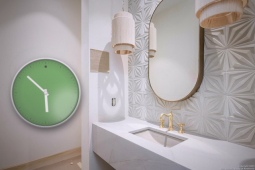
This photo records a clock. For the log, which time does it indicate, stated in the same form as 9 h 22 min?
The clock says 5 h 52 min
